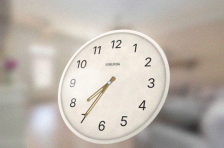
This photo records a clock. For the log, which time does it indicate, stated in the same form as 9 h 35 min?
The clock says 7 h 35 min
